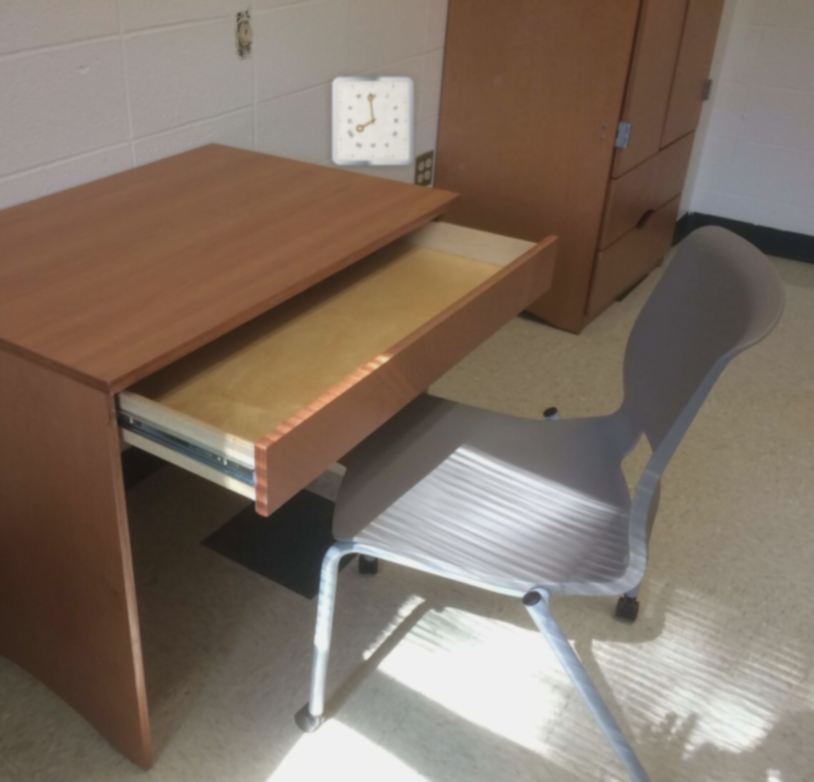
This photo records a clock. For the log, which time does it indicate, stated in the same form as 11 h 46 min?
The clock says 7 h 59 min
